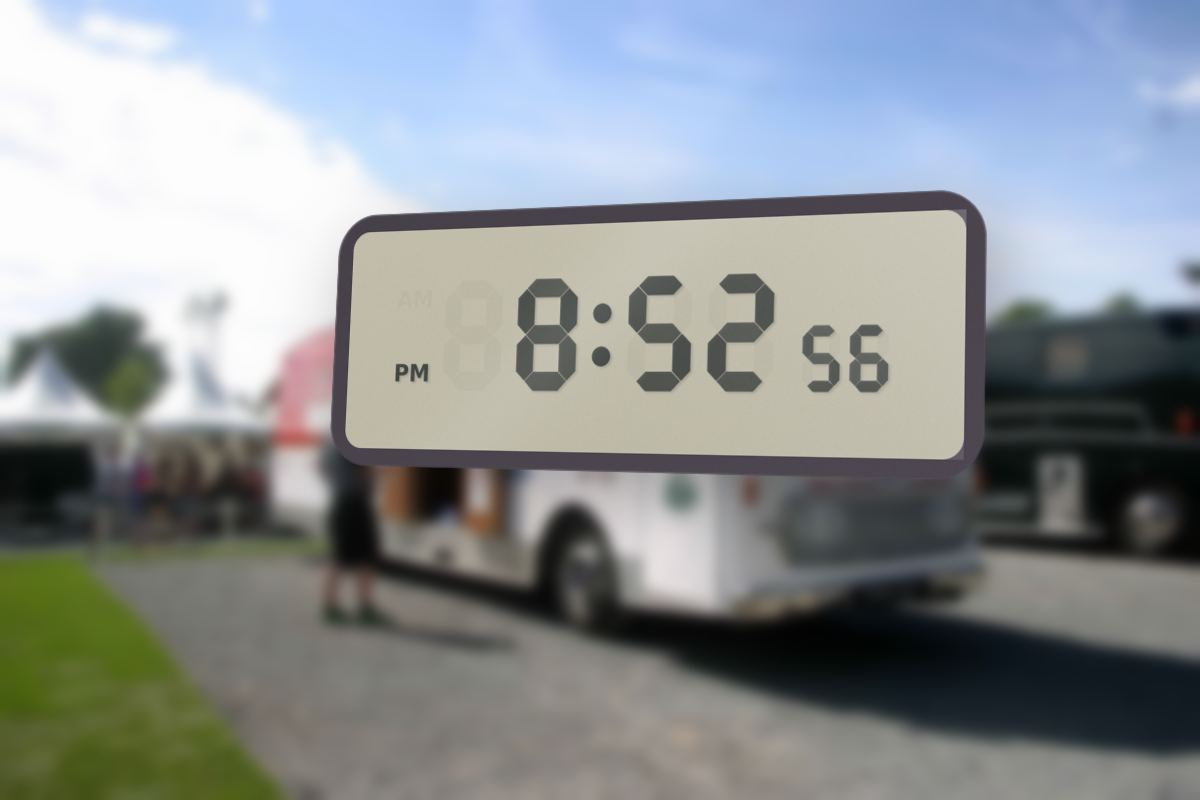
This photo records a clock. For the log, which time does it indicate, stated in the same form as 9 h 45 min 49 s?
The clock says 8 h 52 min 56 s
